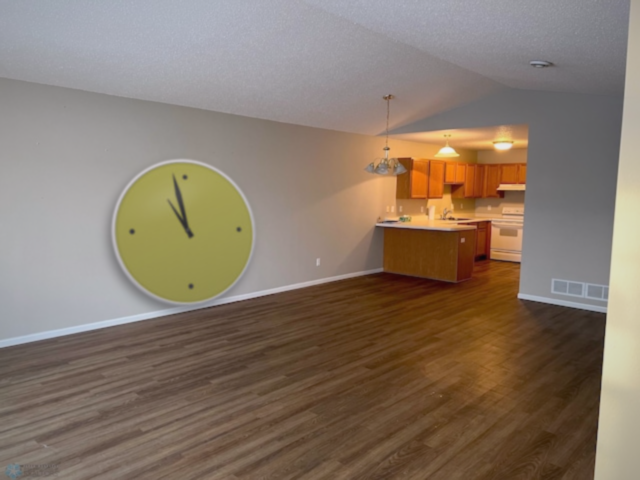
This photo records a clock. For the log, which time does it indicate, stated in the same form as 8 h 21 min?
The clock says 10 h 58 min
